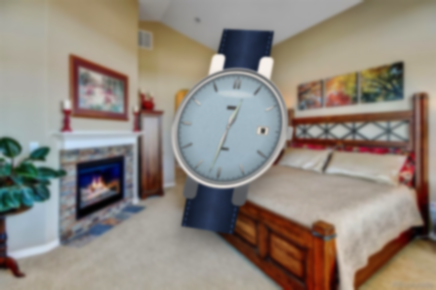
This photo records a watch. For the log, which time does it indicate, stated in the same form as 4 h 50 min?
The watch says 12 h 32 min
